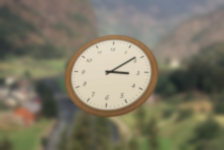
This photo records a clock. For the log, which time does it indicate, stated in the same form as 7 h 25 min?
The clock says 3 h 09 min
